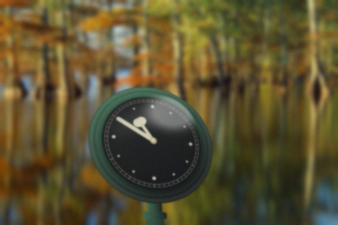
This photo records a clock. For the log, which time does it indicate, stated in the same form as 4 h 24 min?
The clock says 10 h 50 min
